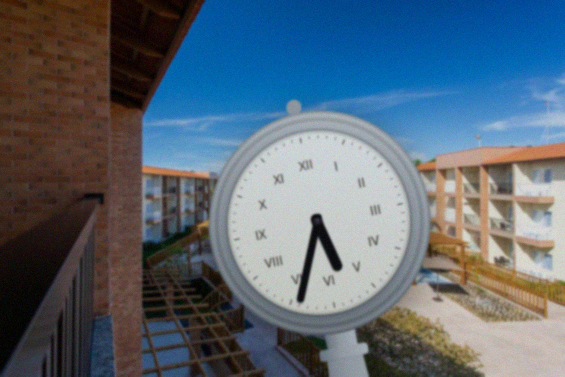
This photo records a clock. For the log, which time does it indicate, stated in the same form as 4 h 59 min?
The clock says 5 h 34 min
